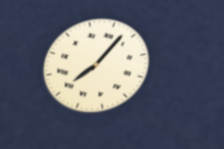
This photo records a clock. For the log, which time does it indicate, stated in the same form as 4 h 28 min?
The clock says 7 h 03 min
